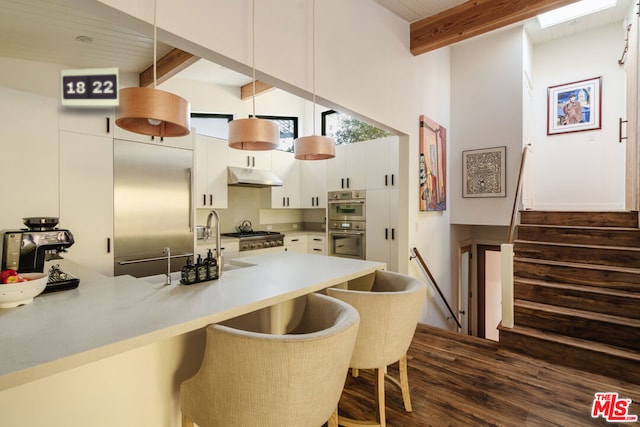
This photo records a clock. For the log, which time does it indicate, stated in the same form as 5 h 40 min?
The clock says 18 h 22 min
